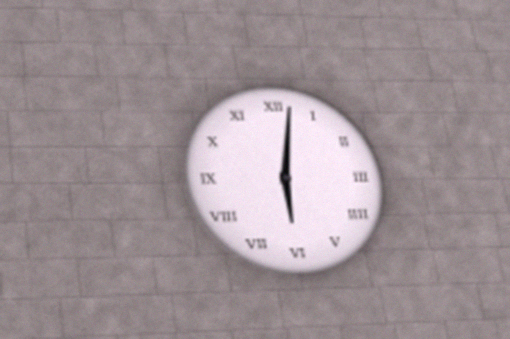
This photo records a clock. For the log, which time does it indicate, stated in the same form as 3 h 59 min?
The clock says 6 h 02 min
